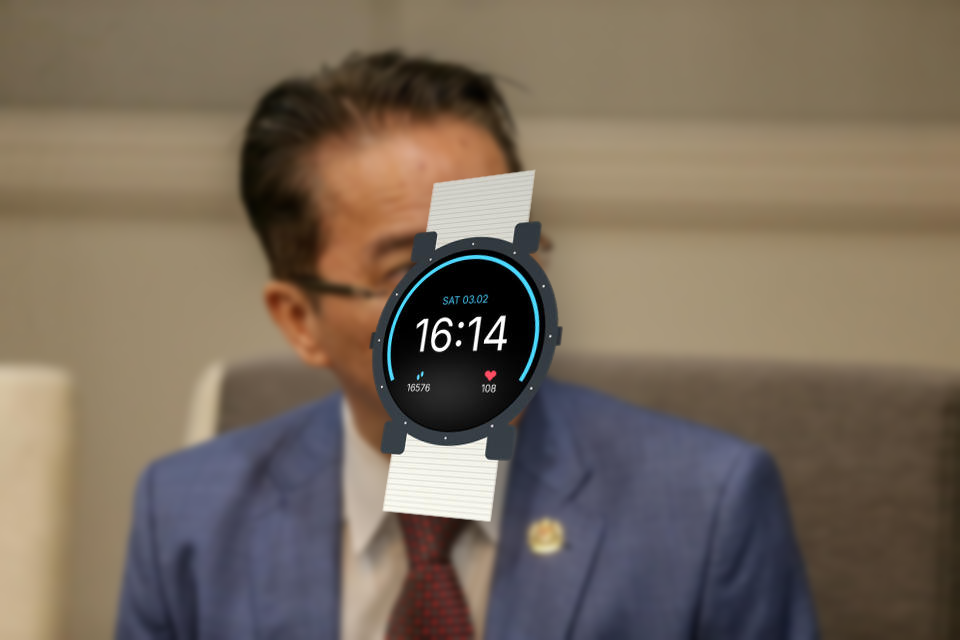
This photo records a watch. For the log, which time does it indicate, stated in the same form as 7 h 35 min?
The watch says 16 h 14 min
